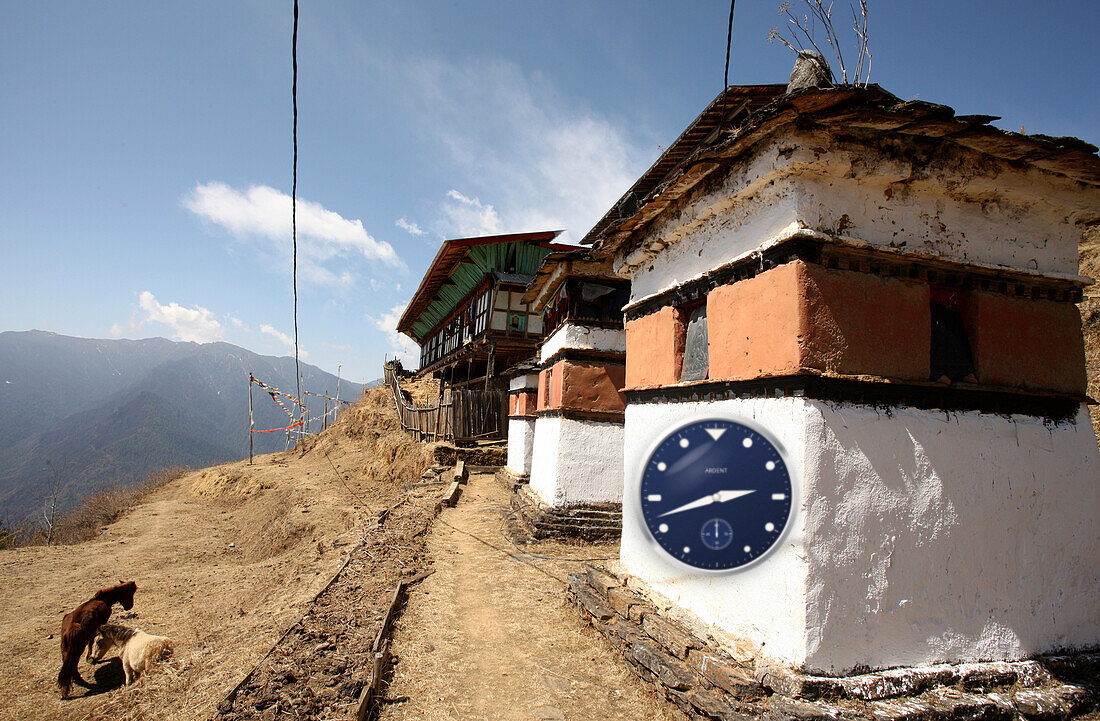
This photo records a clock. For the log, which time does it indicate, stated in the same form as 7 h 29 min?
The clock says 2 h 42 min
